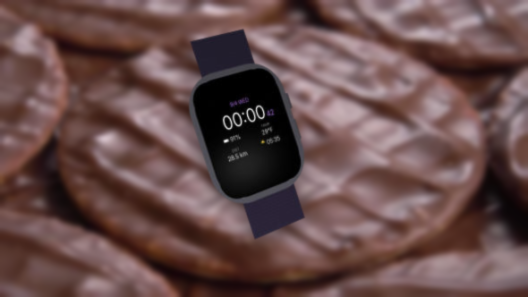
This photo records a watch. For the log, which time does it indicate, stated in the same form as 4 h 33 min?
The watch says 0 h 00 min
